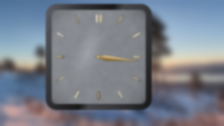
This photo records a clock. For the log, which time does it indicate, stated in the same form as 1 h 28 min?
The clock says 3 h 16 min
